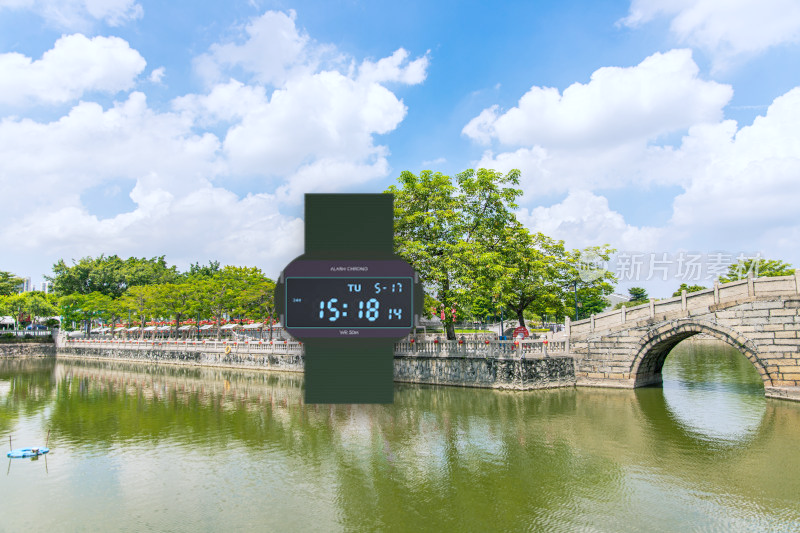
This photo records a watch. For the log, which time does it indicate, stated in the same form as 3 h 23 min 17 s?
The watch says 15 h 18 min 14 s
